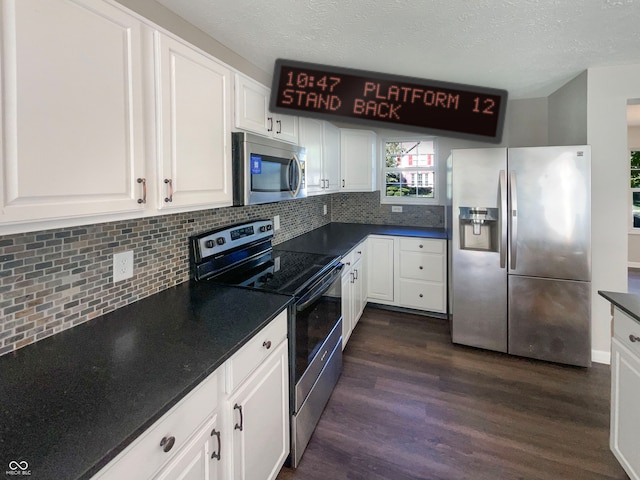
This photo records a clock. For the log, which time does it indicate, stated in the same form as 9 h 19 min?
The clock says 10 h 47 min
